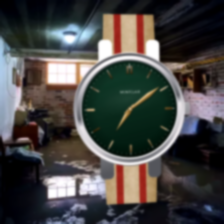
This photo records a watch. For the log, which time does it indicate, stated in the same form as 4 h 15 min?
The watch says 7 h 09 min
